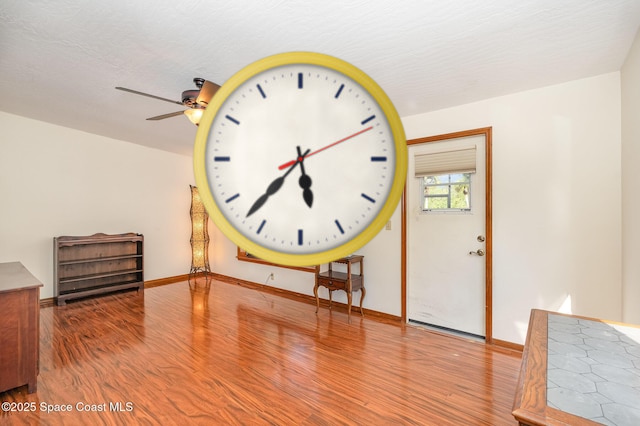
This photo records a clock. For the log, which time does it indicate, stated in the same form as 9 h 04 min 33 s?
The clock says 5 h 37 min 11 s
